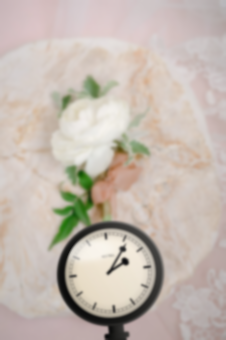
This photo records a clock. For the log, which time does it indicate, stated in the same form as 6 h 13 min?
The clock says 2 h 06 min
